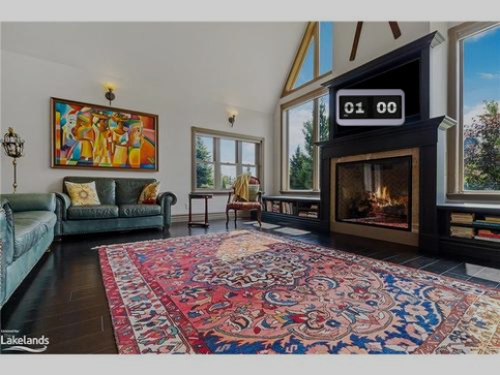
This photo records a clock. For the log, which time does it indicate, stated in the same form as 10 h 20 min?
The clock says 1 h 00 min
